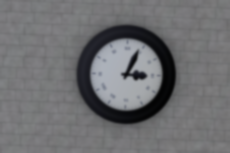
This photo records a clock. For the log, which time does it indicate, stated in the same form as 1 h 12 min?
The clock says 3 h 04 min
